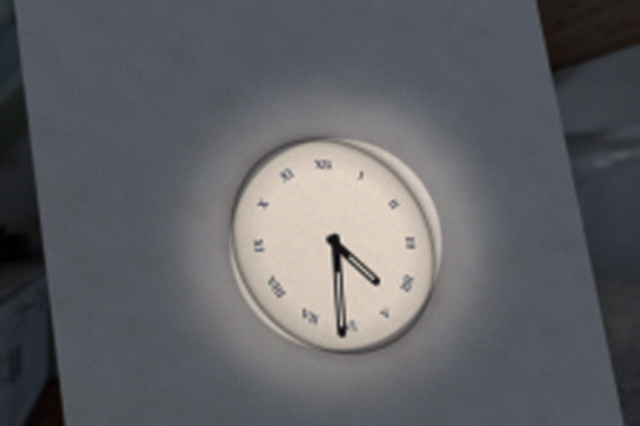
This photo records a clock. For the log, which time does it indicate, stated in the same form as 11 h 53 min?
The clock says 4 h 31 min
